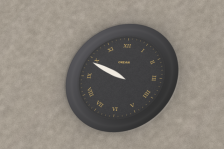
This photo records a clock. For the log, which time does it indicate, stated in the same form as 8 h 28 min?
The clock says 9 h 49 min
